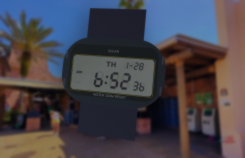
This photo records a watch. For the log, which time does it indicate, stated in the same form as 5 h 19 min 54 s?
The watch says 6 h 52 min 36 s
